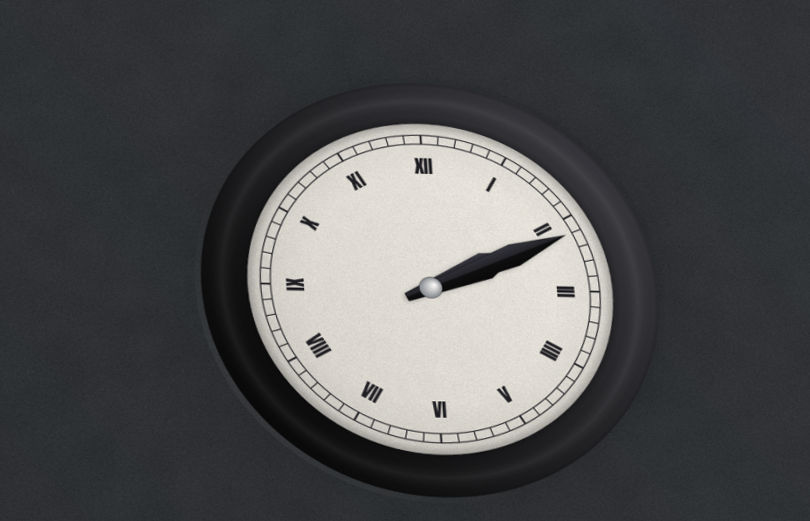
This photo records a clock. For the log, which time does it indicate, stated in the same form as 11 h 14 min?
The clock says 2 h 11 min
